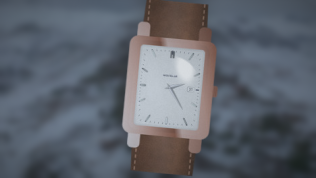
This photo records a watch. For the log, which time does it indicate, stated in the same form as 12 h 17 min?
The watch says 2 h 24 min
